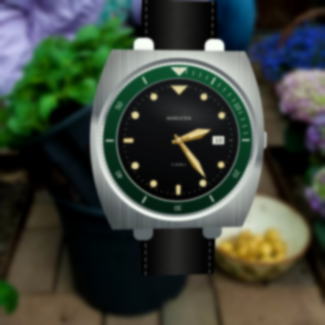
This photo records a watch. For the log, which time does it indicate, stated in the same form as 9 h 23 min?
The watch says 2 h 24 min
